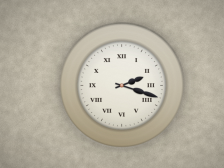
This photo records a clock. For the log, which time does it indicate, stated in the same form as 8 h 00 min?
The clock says 2 h 18 min
